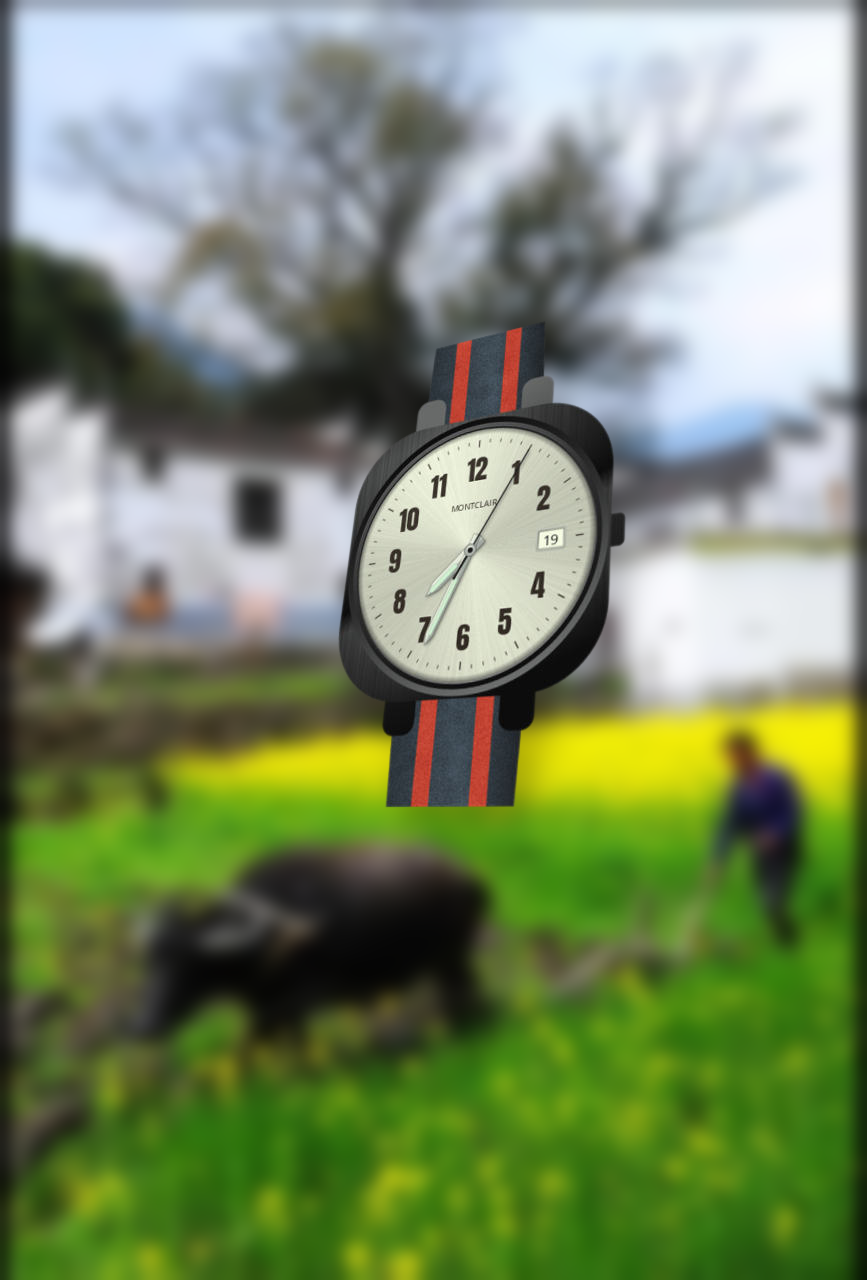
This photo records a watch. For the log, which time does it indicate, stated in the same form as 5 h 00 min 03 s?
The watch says 7 h 34 min 05 s
